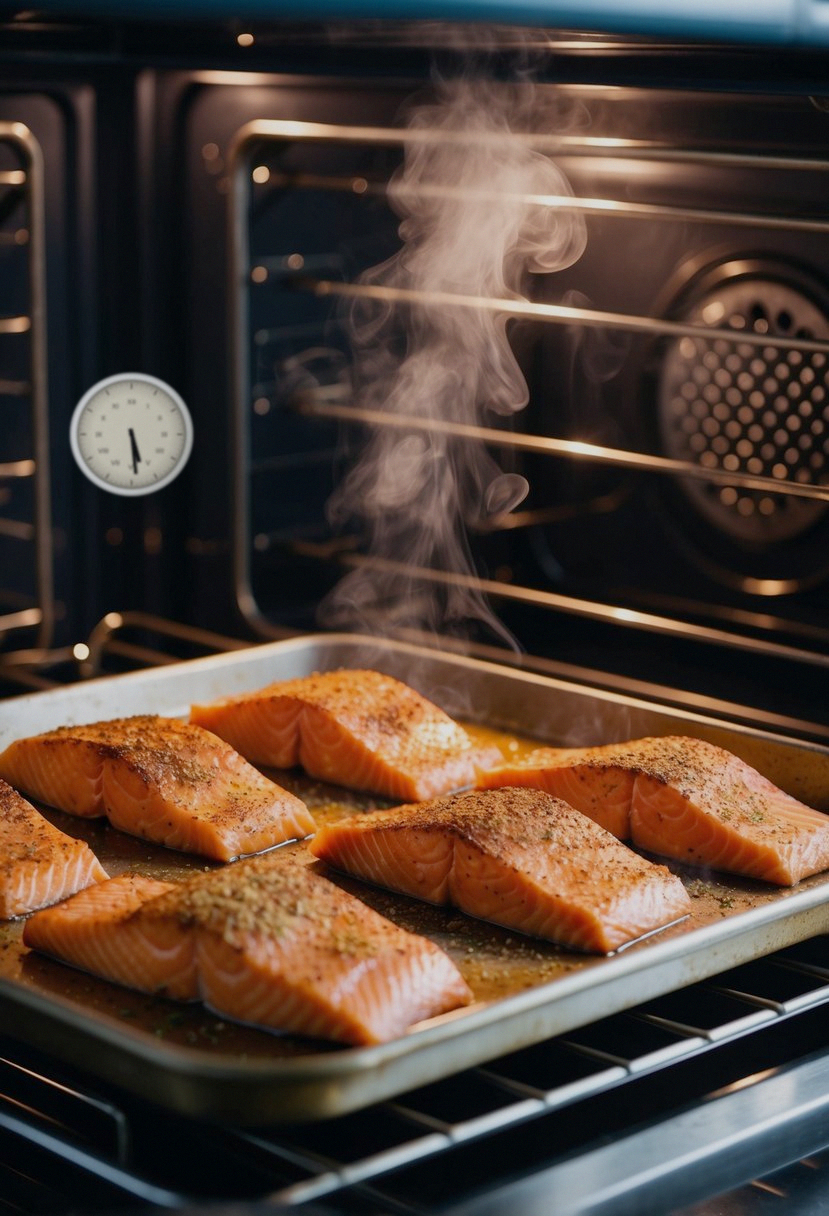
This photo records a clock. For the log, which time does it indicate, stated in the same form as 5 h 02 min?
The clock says 5 h 29 min
